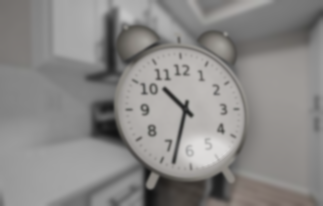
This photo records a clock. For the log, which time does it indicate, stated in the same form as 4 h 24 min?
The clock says 10 h 33 min
